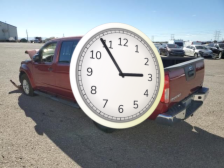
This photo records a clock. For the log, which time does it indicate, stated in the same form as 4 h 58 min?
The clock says 2 h 54 min
